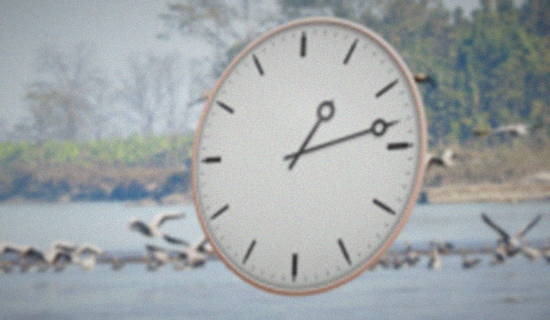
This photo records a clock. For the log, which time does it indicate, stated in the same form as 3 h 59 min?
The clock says 1 h 13 min
